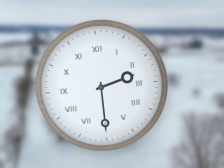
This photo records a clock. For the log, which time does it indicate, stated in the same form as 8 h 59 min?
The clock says 2 h 30 min
